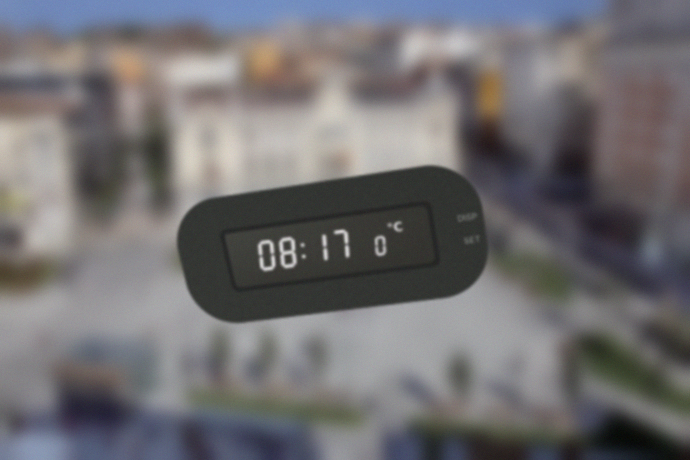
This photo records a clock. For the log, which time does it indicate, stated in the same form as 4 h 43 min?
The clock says 8 h 17 min
